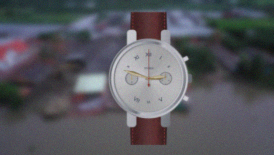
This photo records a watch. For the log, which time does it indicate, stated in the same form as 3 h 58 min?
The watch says 2 h 48 min
